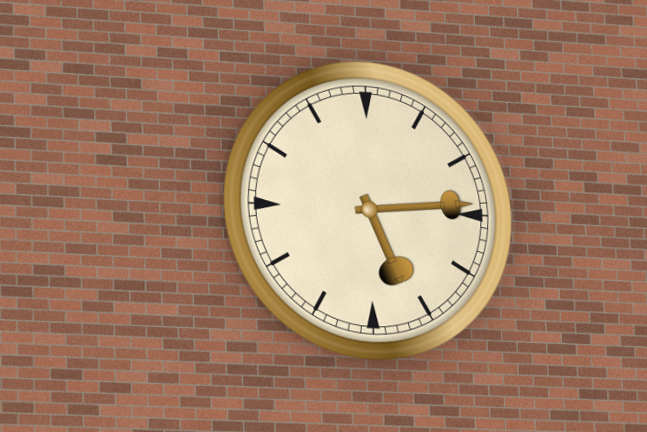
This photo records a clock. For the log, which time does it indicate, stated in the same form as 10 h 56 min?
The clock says 5 h 14 min
